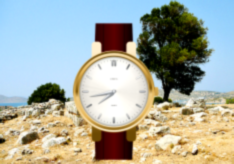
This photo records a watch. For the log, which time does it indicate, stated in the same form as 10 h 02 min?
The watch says 7 h 43 min
